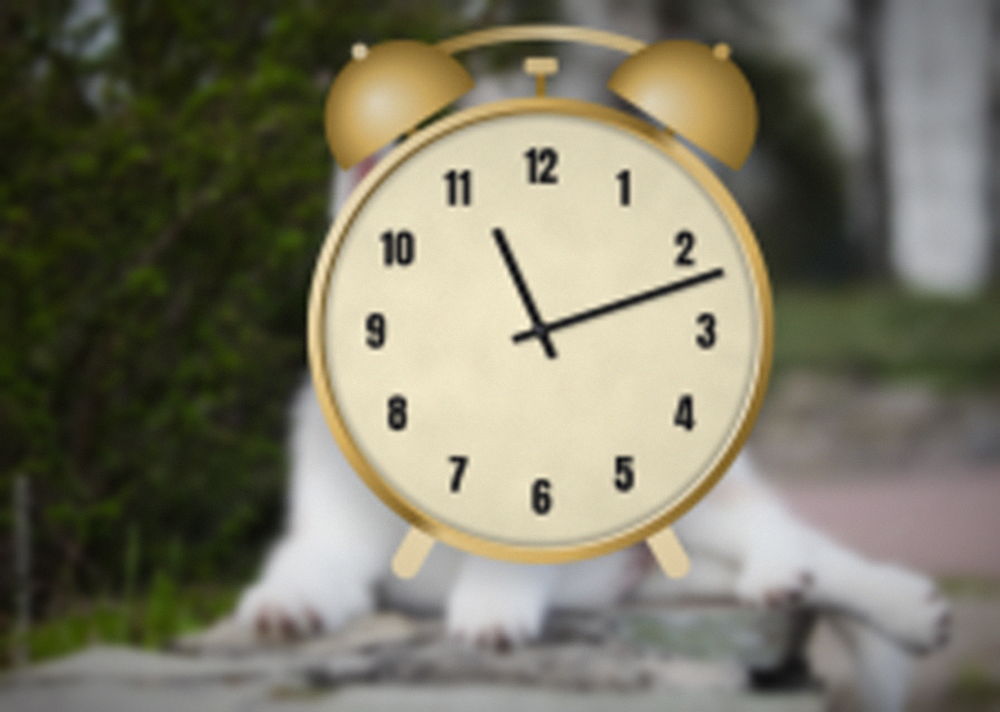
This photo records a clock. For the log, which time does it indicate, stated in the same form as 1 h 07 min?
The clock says 11 h 12 min
